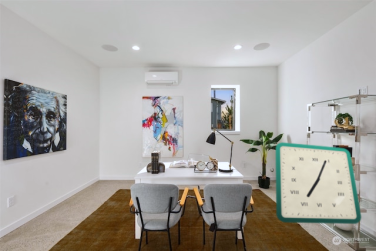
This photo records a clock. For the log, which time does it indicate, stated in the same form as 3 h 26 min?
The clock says 7 h 04 min
